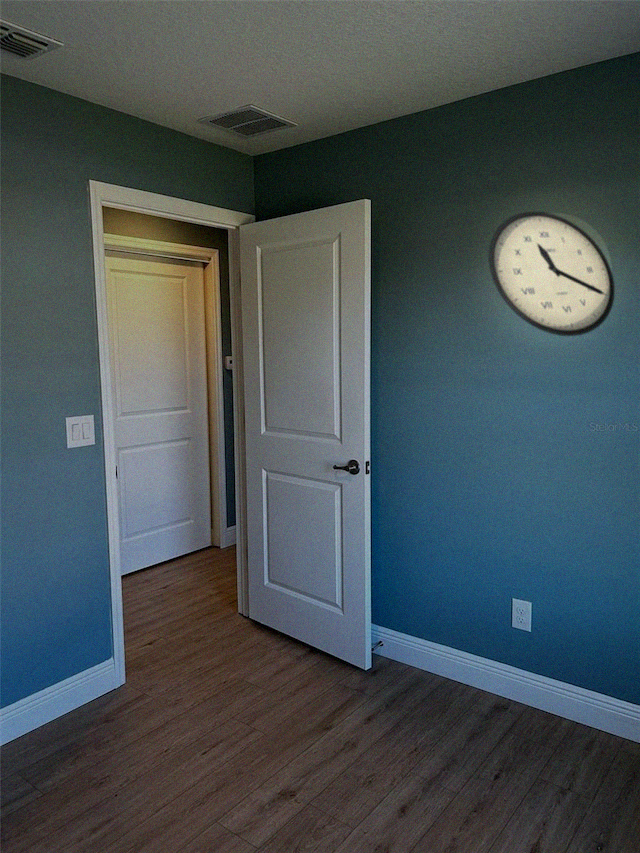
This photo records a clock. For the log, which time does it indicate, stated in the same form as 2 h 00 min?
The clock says 11 h 20 min
